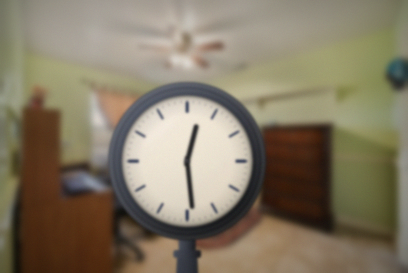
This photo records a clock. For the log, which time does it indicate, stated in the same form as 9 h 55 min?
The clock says 12 h 29 min
